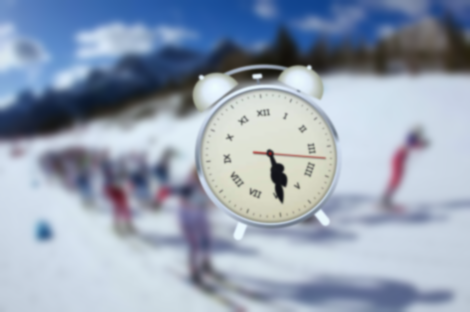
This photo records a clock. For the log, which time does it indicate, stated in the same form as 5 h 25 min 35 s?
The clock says 5 h 29 min 17 s
